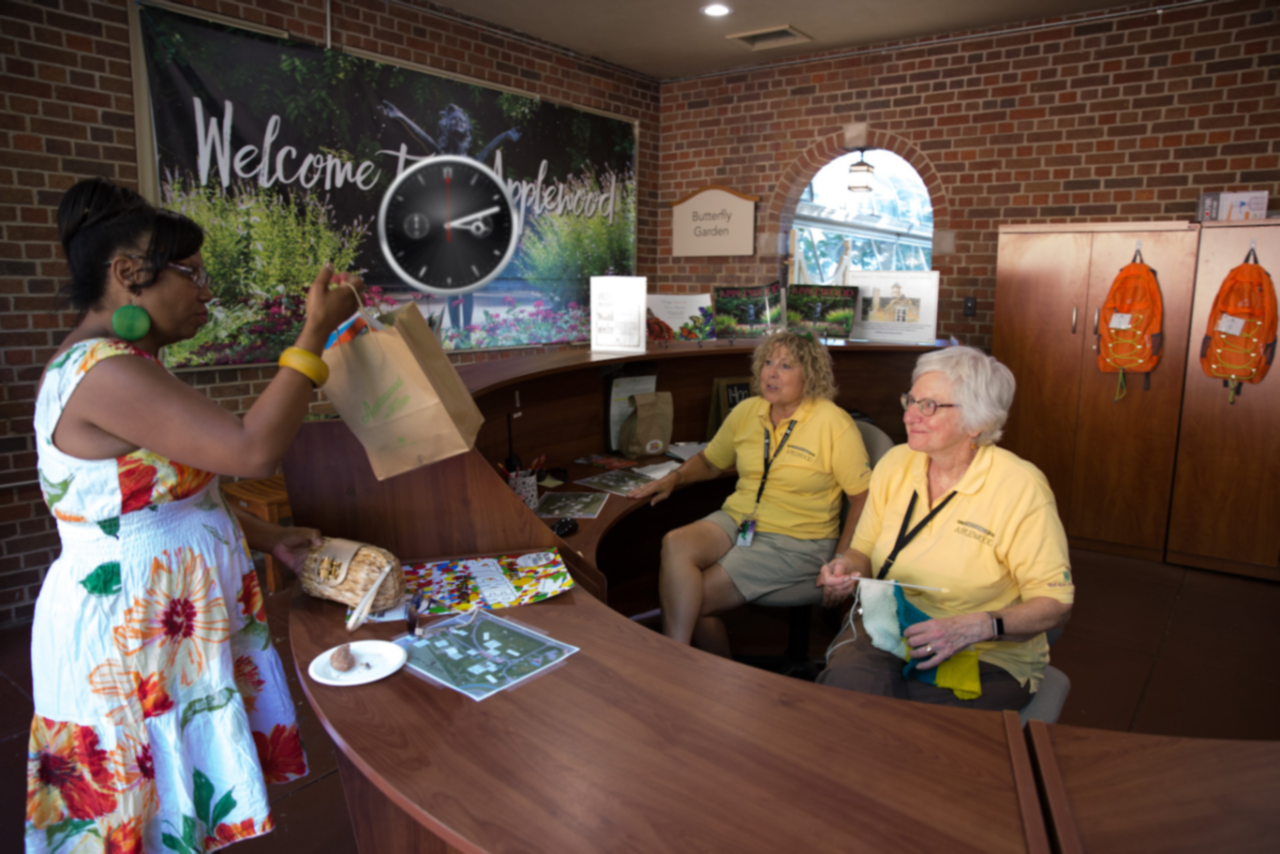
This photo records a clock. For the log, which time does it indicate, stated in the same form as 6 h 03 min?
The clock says 3 h 12 min
